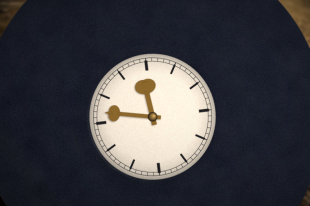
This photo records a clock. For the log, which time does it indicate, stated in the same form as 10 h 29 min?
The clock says 11 h 47 min
